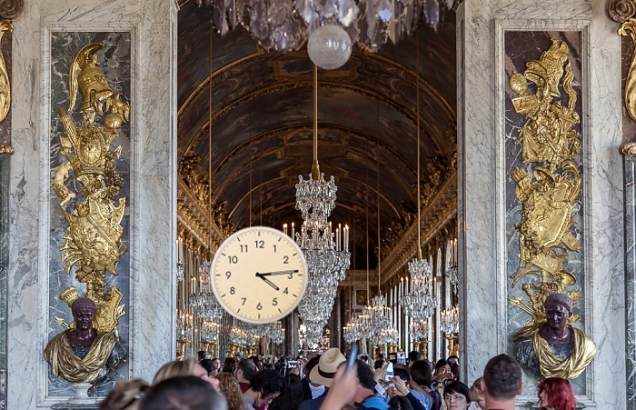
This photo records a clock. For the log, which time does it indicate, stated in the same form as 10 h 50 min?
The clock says 4 h 14 min
